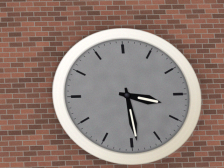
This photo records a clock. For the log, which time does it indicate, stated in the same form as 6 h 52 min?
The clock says 3 h 29 min
